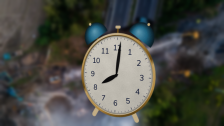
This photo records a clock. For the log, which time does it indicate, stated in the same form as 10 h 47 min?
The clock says 8 h 01 min
